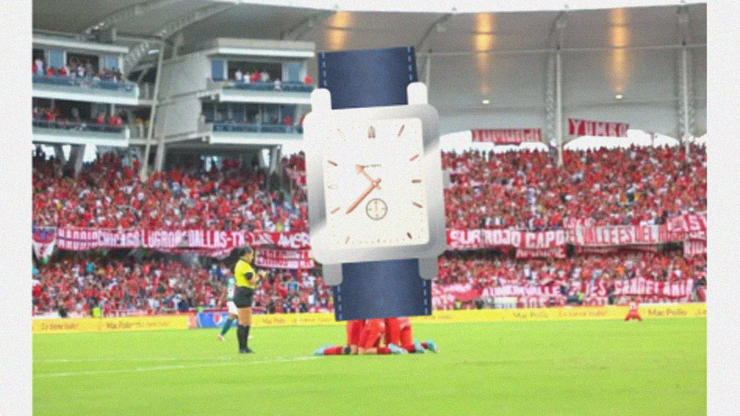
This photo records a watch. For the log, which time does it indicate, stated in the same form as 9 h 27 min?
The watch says 10 h 38 min
